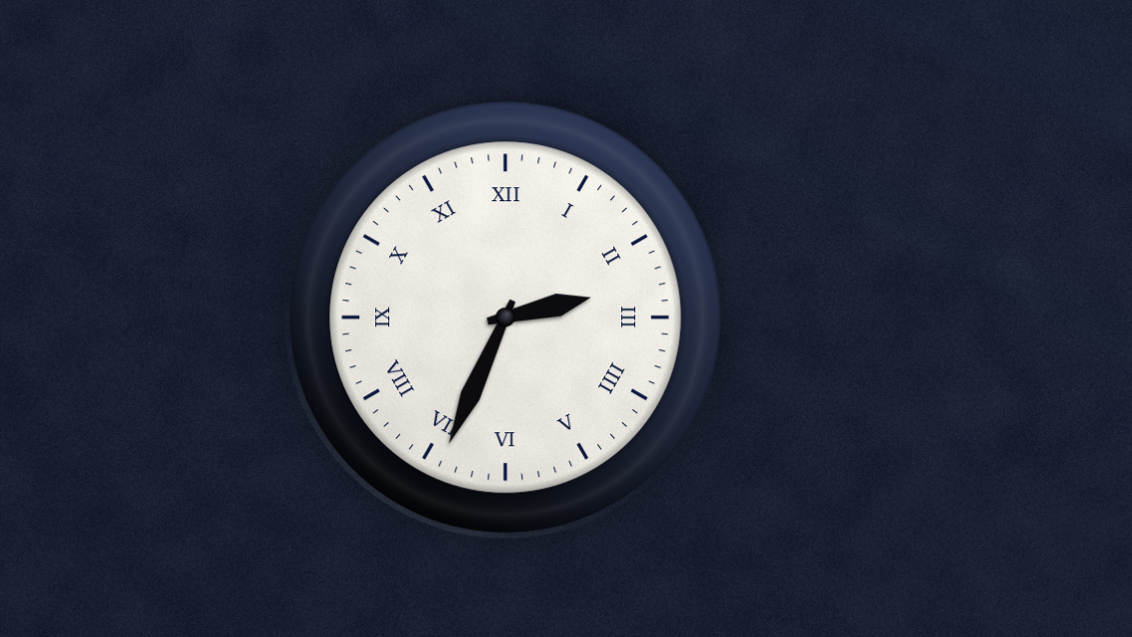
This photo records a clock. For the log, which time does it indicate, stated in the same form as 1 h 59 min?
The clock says 2 h 34 min
